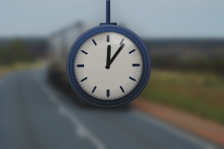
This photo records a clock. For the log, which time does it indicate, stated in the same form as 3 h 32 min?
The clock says 12 h 06 min
